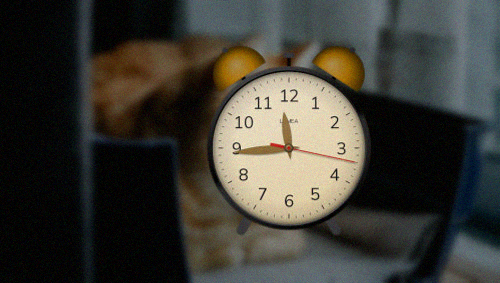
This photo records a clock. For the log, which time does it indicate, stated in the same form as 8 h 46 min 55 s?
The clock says 11 h 44 min 17 s
